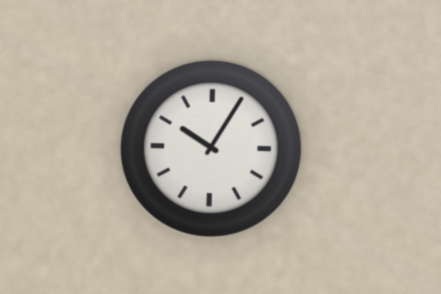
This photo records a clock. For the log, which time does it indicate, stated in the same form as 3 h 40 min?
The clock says 10 h 05 min
